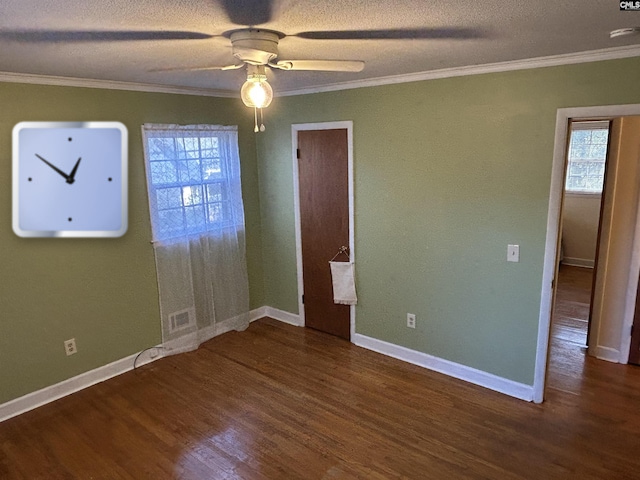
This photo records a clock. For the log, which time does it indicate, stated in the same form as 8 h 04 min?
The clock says 12 h 51 min
